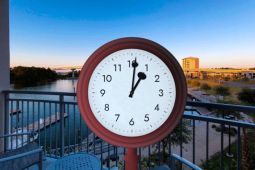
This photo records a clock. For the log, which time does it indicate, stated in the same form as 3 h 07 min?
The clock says 1 h 01 min
